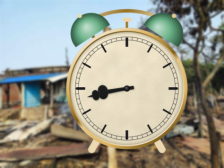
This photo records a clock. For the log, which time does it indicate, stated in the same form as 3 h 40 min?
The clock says 8 h 43 min
